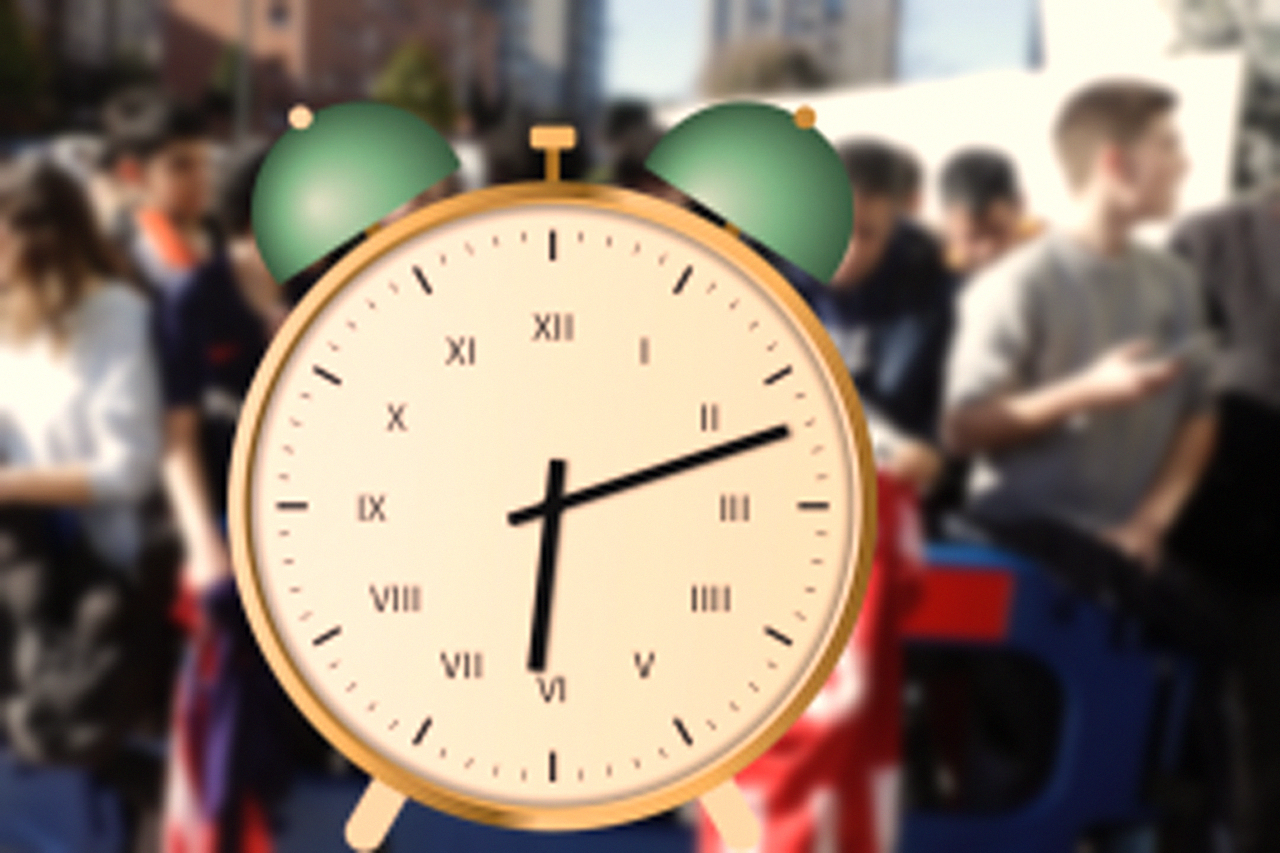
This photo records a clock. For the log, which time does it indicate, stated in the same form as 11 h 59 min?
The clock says 6 h 12 min
